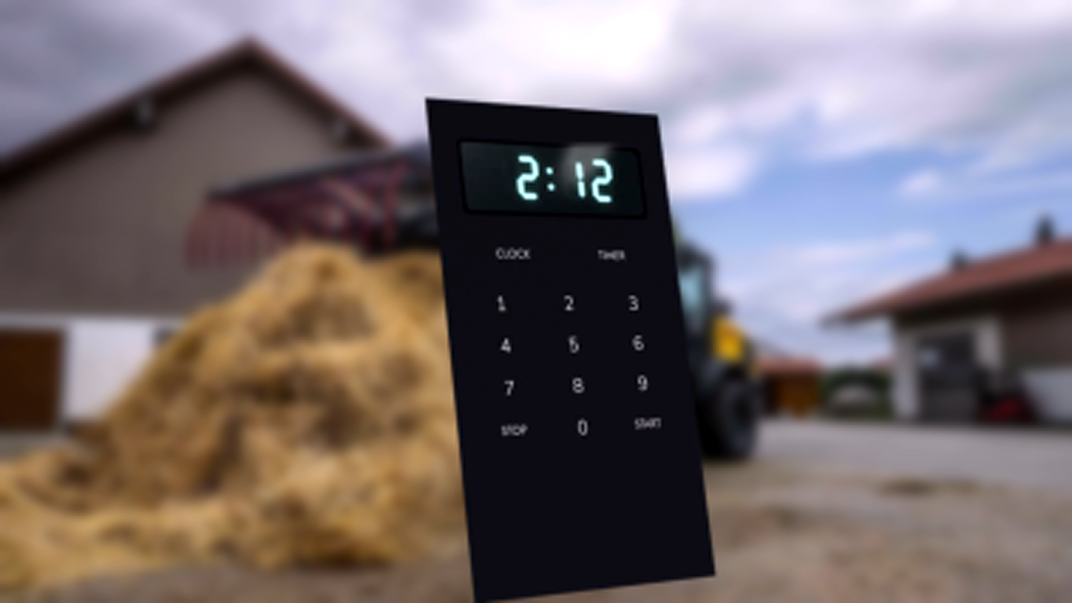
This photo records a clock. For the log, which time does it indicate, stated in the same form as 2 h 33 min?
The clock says 2 h 12 min
